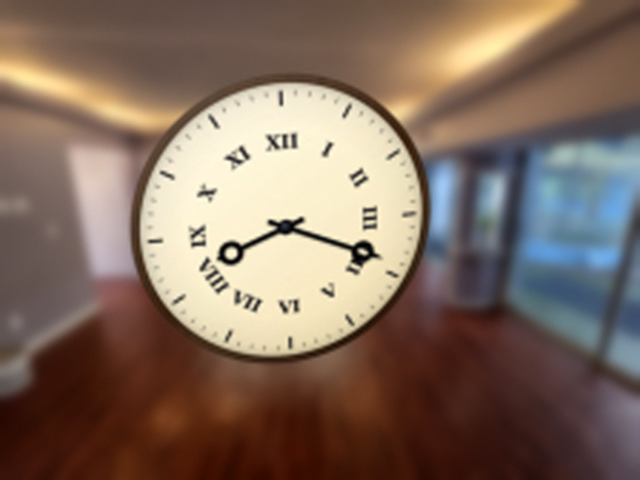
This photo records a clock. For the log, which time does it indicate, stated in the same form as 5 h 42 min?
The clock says 8 h 19 min
